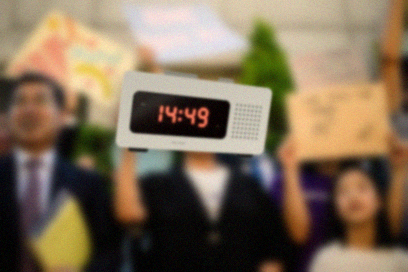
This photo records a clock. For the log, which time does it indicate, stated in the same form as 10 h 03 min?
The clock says 14 h 49 min
